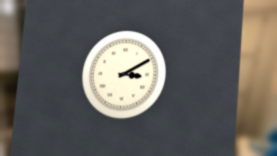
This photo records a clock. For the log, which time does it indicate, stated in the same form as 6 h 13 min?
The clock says 3 h 10 min
